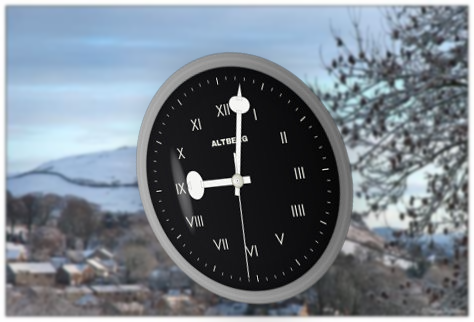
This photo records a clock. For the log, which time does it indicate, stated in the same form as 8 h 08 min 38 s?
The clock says 9 h 02 min 31 s
